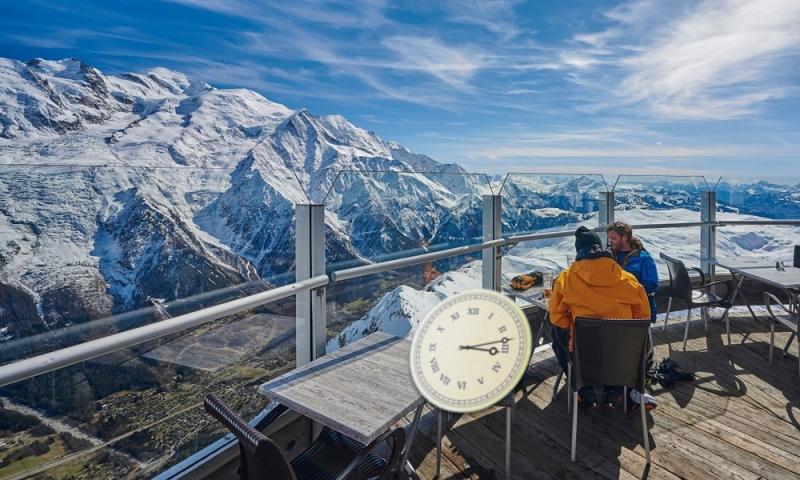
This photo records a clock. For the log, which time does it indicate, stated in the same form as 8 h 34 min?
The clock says 3 h 13 min
